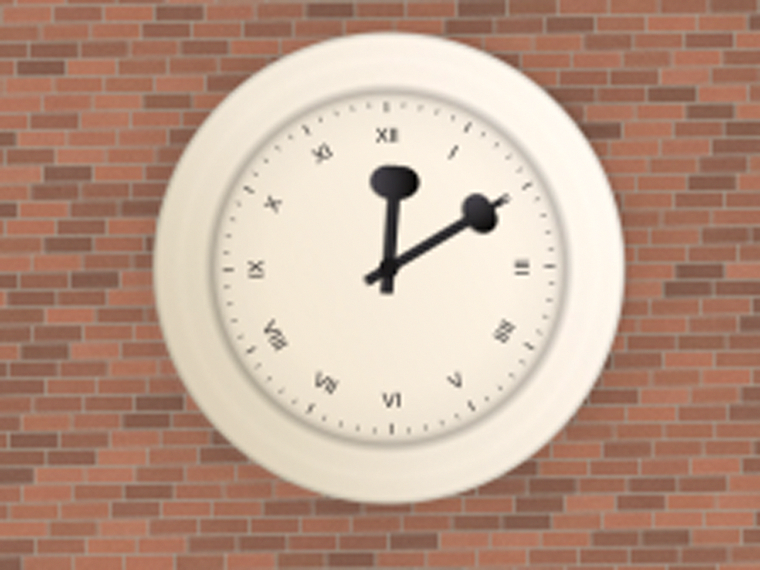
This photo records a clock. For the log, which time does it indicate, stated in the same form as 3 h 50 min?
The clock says 12 h 10 min
